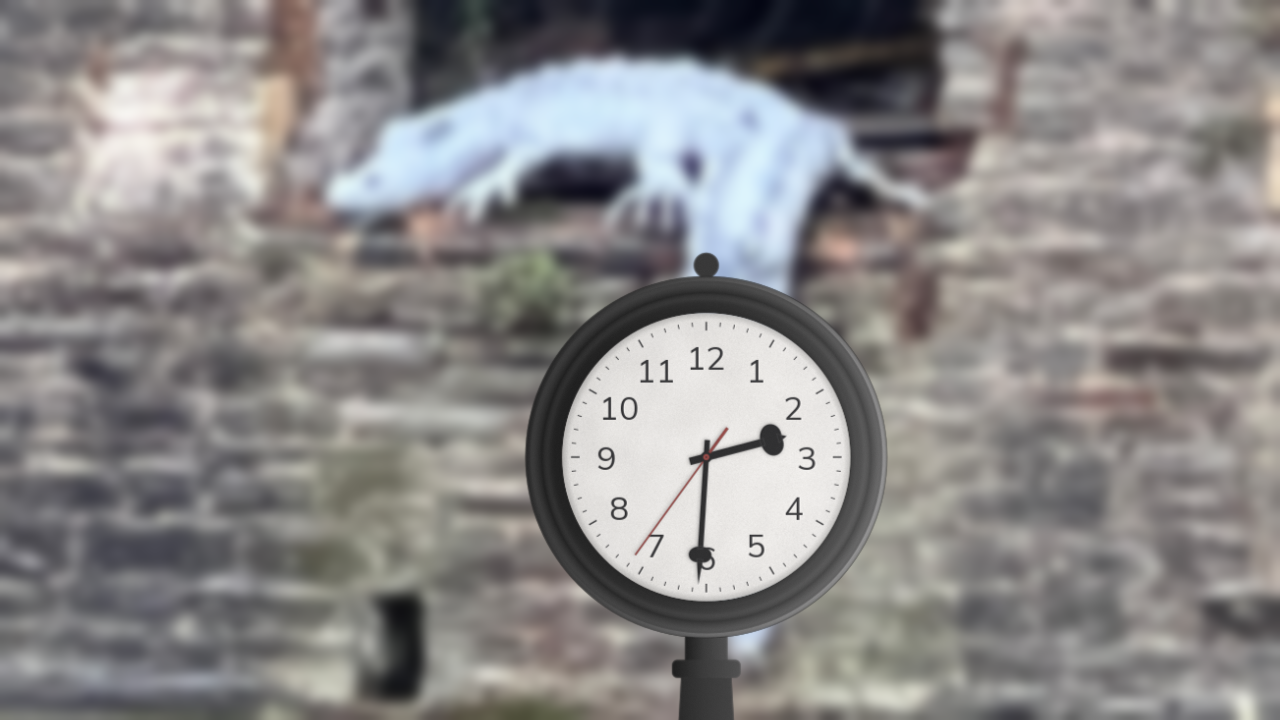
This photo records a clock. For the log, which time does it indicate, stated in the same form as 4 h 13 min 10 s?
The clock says 2 h 30 min 36 s
